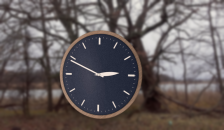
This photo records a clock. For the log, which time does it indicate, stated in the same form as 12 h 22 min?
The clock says 2 h 49 min
